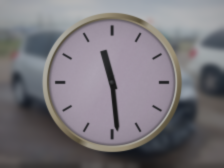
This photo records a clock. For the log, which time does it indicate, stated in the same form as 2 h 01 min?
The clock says 11 h 29 min
